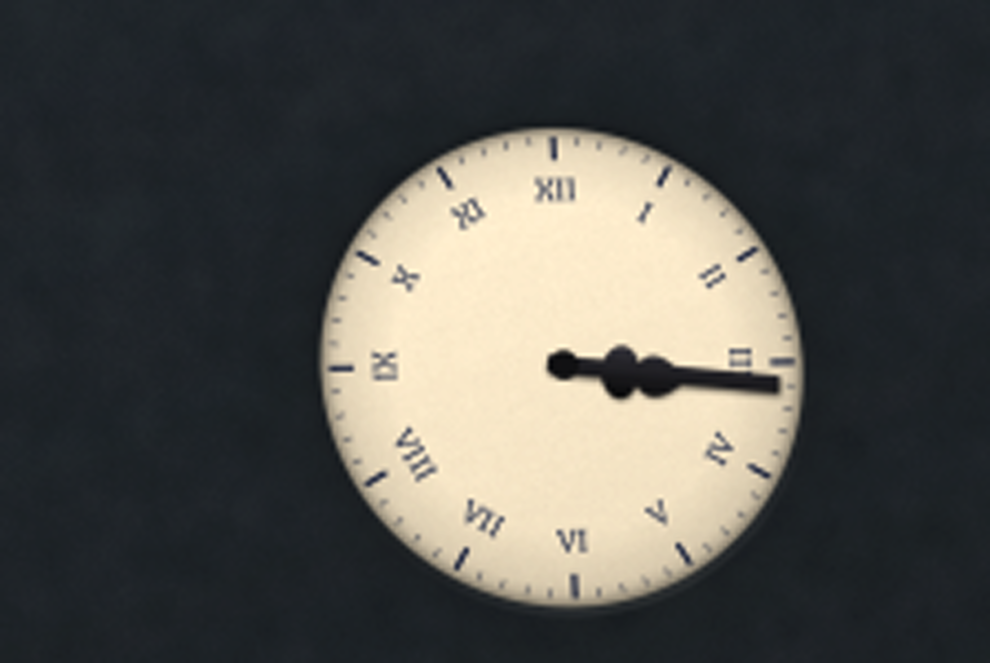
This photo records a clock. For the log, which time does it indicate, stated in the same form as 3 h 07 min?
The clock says 3 h 16 min
